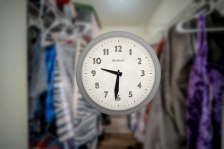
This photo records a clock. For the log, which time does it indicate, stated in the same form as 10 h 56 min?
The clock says 9 h 31 min
